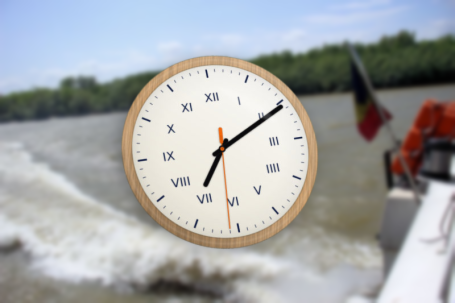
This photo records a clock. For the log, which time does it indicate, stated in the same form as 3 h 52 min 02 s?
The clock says 7 h 10 min 31 s
